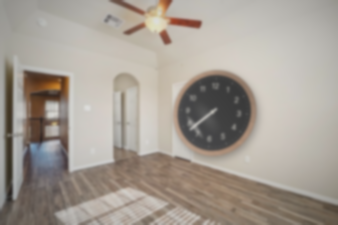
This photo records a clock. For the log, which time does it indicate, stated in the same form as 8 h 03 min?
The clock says 7 h 38 min
